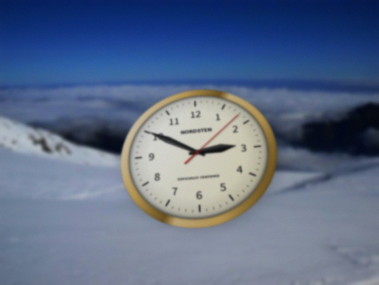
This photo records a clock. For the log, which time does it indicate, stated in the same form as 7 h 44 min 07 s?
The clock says 2 h 50 min 08 s
